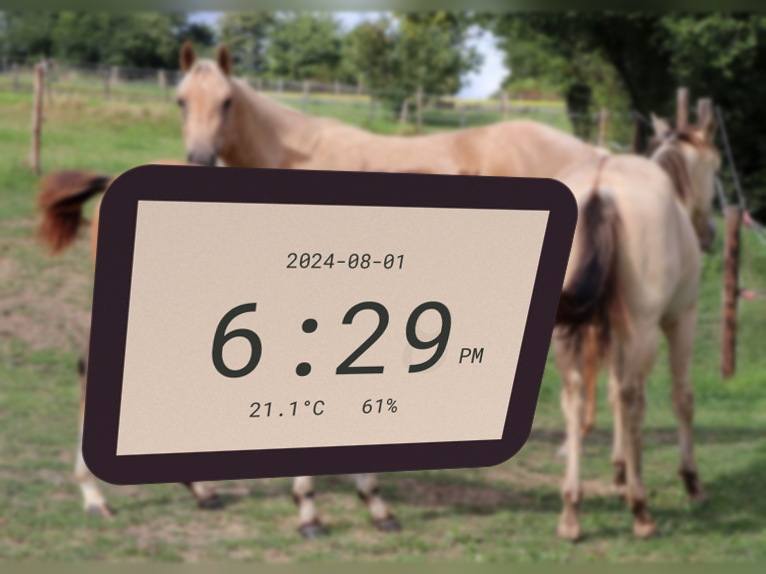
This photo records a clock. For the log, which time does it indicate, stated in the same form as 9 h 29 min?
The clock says 6 h 29 min
